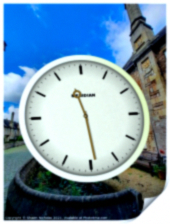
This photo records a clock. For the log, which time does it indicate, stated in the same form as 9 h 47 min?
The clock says 11 h 29 min
